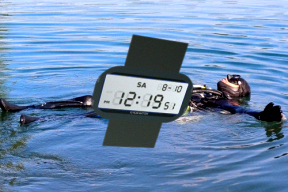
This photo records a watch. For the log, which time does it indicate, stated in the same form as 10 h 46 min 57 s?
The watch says 12 h 19 min 51 s
